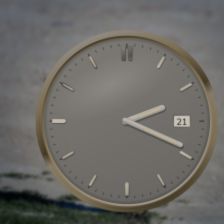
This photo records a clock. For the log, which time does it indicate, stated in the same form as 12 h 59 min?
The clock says 2 h 19 min
